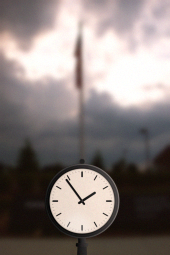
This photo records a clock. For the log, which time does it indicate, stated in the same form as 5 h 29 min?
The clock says 1 h 54 min
